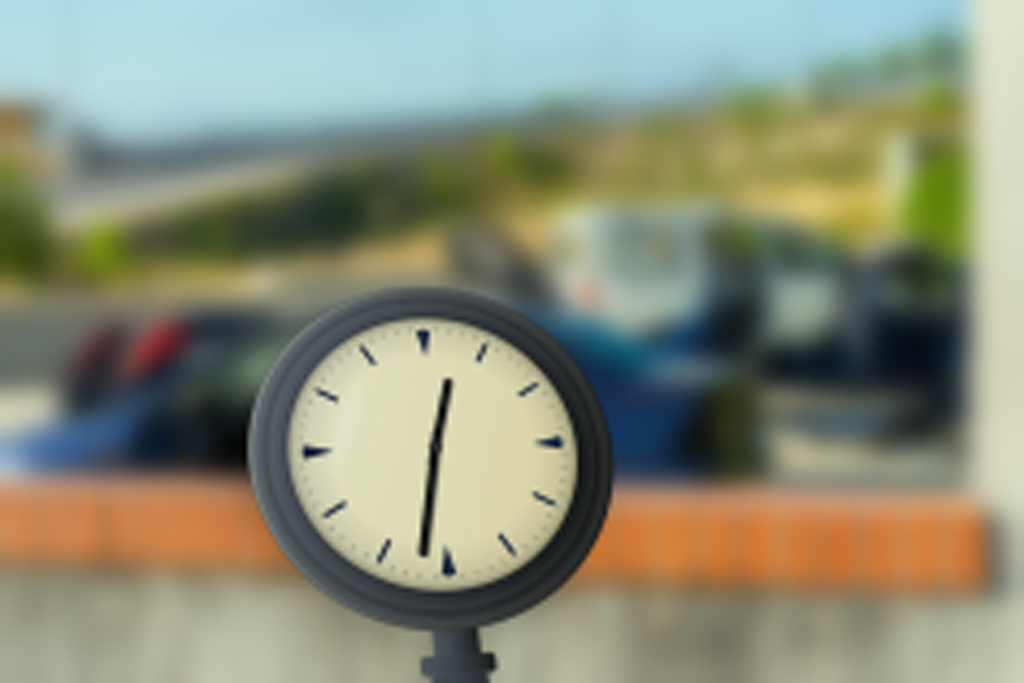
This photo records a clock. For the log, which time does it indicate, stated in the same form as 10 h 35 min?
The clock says 12 h 32 min
